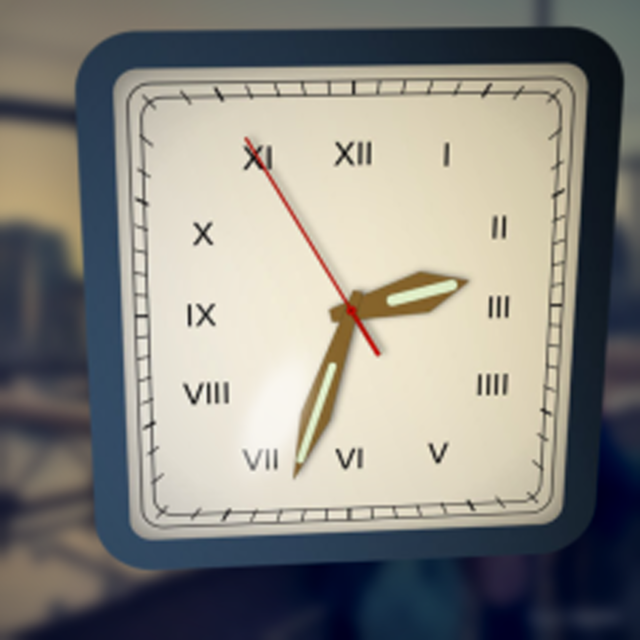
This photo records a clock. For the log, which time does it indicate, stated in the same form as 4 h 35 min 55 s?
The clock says 2 h 32 min 55 s
